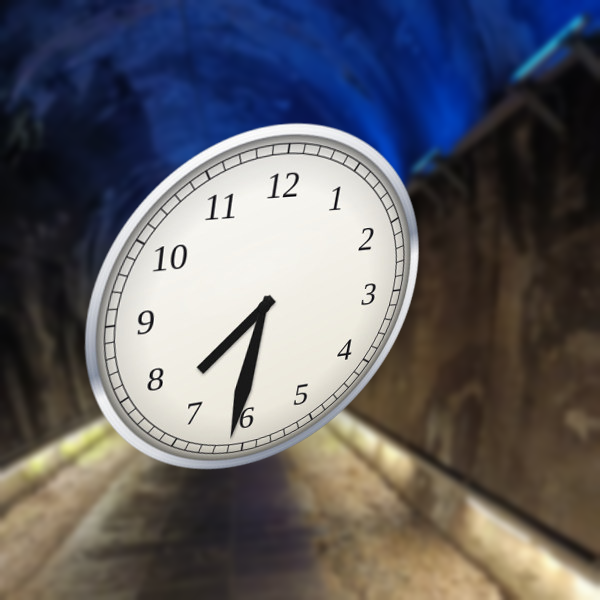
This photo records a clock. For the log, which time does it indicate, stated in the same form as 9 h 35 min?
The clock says 7 h 31 min
